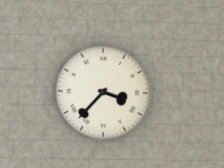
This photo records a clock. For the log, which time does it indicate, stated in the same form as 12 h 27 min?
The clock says 3 h 37 min
